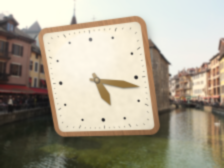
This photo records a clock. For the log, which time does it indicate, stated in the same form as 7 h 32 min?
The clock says 5 h 17 min
